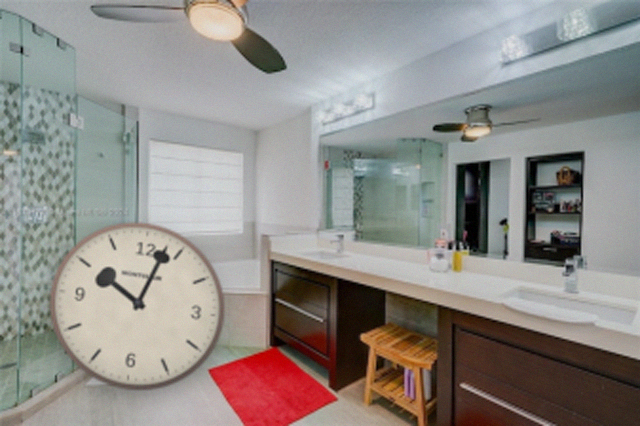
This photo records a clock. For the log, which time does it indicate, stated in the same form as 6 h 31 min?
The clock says 10 h 03 min
